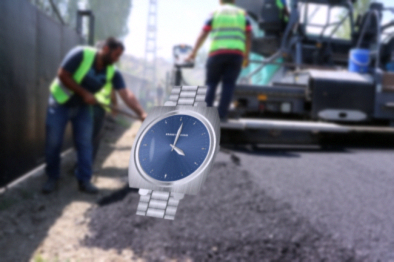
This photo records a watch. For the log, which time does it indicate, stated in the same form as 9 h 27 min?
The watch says 4 h 01 min
